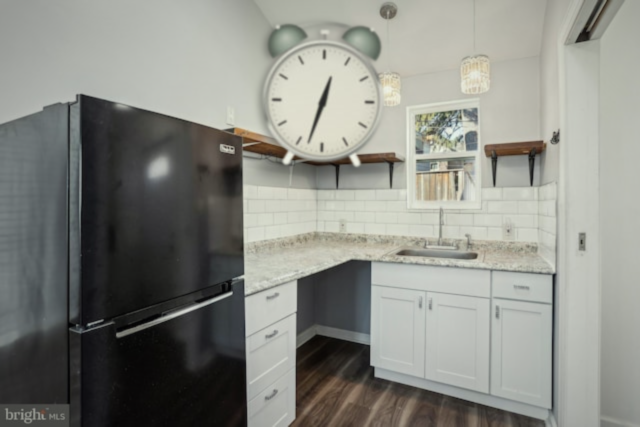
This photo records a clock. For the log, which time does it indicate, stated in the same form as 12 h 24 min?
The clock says 12 h 33 min
